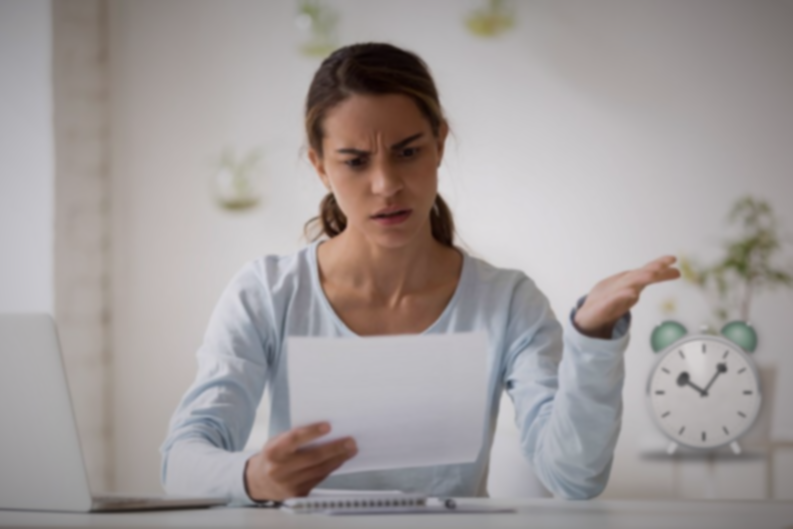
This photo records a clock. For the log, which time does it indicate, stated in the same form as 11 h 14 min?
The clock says 10 h 06 min
